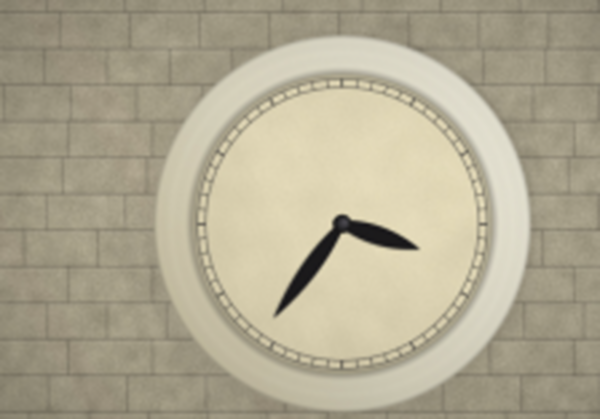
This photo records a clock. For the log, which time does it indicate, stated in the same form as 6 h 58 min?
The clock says 3 h 36 min
